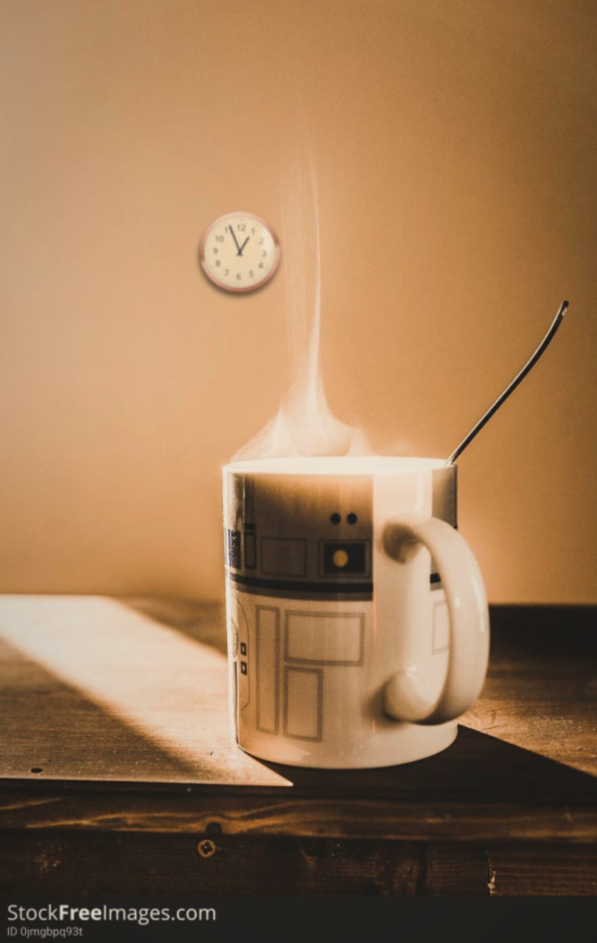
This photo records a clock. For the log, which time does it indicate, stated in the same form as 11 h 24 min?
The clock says 12 h 56 min
